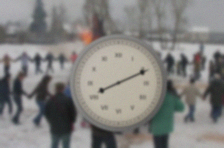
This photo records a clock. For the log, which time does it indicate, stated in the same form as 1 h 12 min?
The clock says 8 h 11 min
